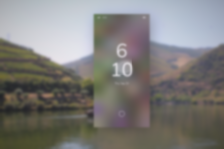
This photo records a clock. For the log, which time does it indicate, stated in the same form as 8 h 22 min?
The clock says 6 h 10 min
